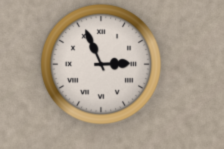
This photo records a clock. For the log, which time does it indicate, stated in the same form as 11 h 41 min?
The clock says 2 h 56 min
